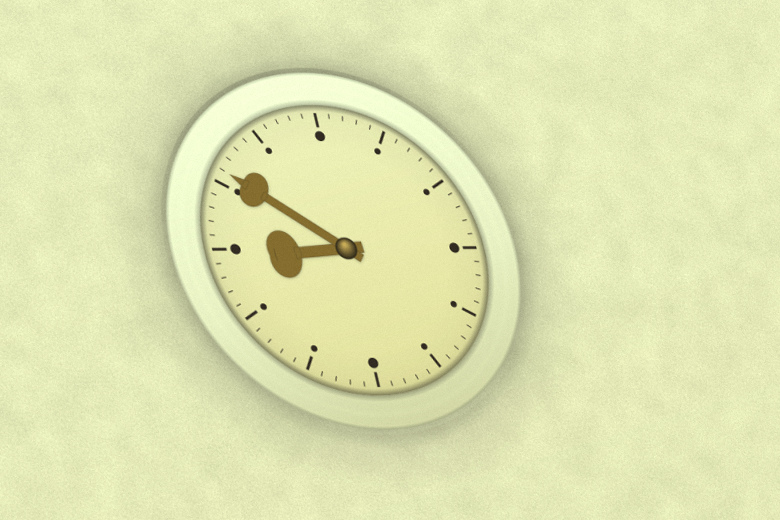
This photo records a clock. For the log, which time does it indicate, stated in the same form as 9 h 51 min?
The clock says 8 h 51 min
